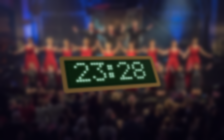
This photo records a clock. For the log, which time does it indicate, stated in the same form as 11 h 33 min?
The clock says 23 h 28 min
